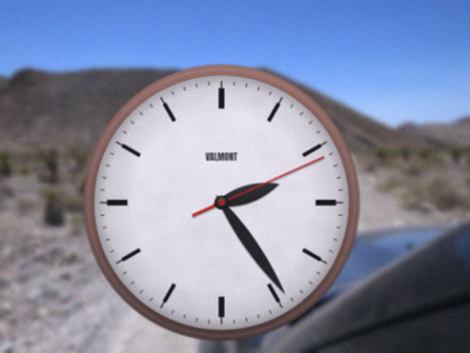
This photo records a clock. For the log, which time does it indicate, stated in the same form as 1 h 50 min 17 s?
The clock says 2 h 24 min 11 s
